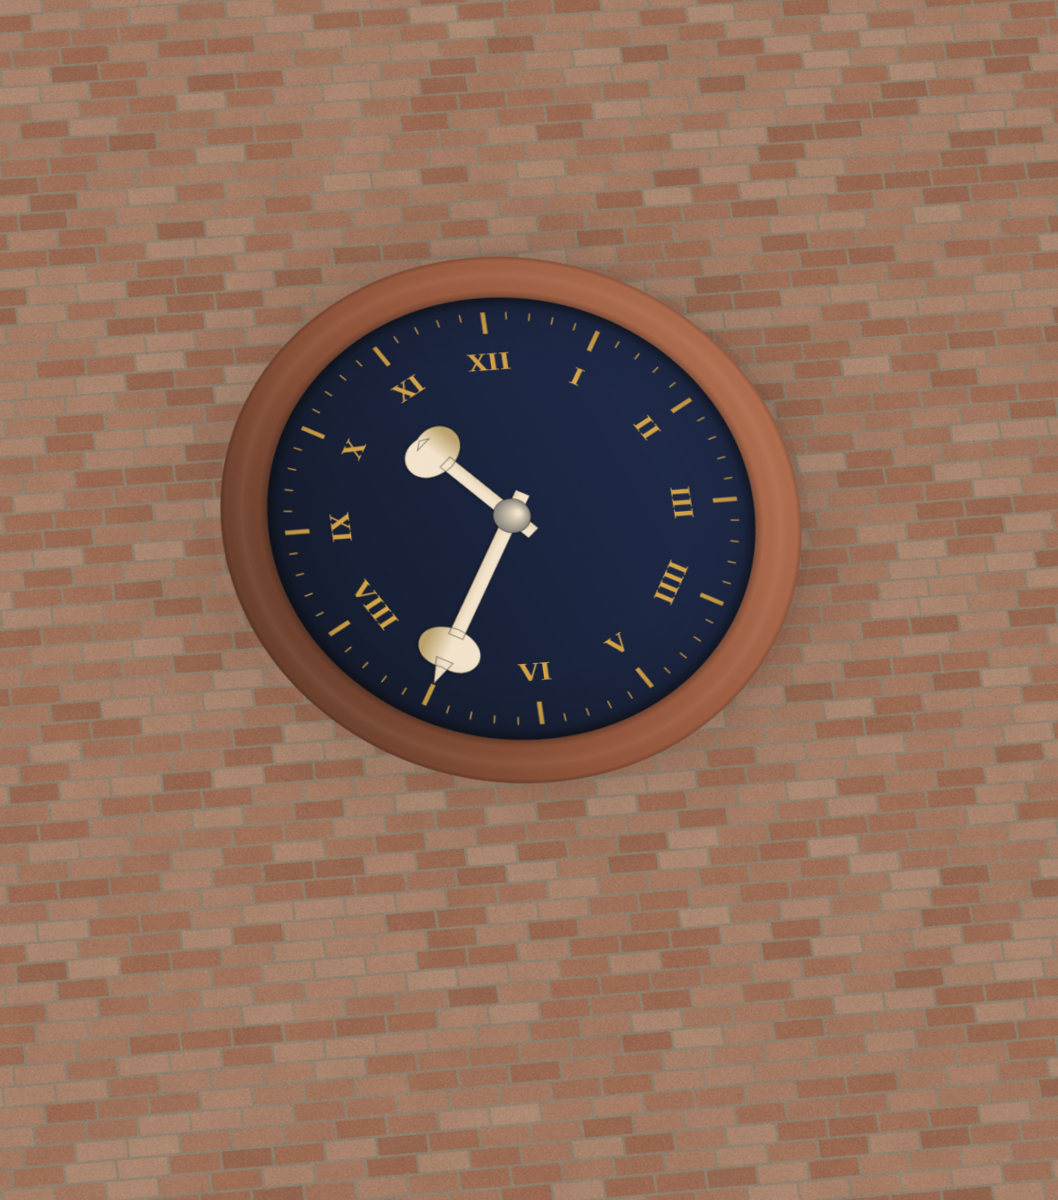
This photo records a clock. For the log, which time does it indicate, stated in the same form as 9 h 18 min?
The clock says 10 h 35 min
